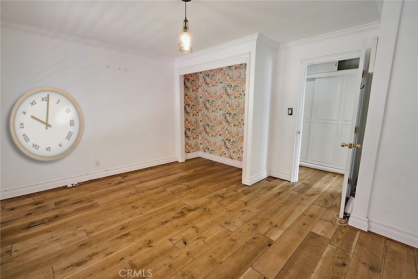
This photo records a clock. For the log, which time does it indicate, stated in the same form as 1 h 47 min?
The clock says 10 h 01 min
